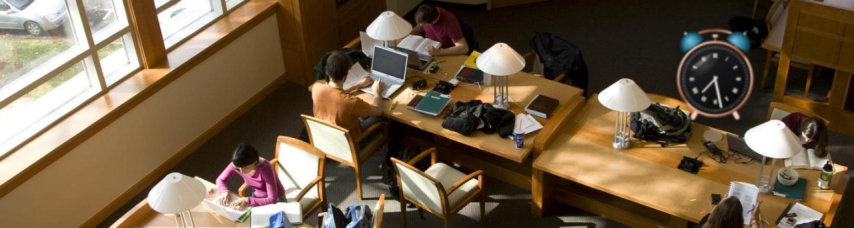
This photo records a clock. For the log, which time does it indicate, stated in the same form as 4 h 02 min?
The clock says 7 h 28 min
